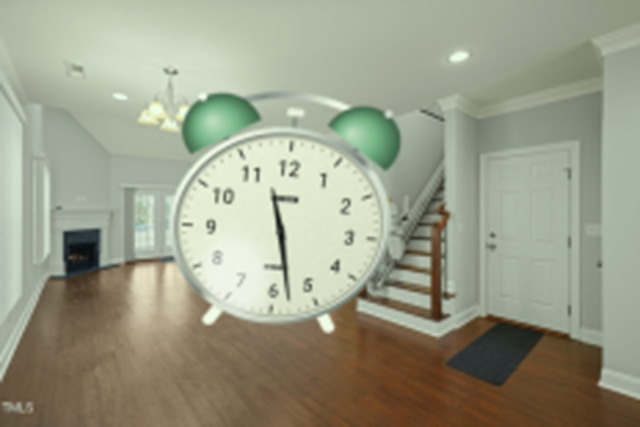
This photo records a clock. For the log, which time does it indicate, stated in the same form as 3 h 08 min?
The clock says 11 h 28 min
